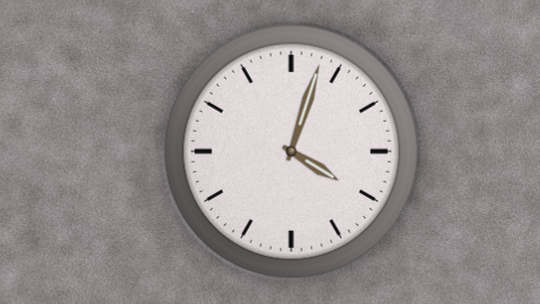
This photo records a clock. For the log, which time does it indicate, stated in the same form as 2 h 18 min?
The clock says 4 h 03 min
